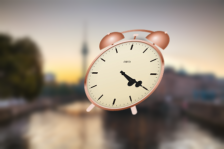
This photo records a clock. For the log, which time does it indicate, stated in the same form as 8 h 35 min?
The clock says 4 h 20 min
